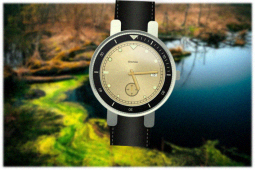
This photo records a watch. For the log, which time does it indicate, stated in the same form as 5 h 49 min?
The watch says 5 h 14 min
